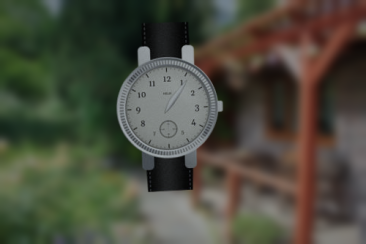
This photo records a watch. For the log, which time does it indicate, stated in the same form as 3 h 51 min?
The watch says 1 h 06 min
